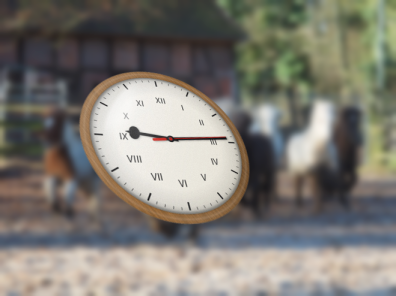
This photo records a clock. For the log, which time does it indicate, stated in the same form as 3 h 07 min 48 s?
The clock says 9 h 14 min 14 s
